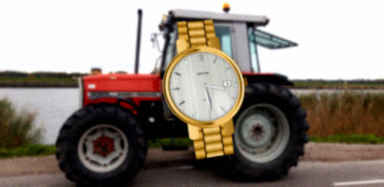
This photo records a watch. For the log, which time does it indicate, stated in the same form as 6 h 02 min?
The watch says 3 h 29 min
